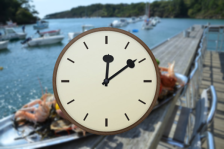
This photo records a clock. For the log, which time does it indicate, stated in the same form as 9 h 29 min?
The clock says 12 h 09 min
